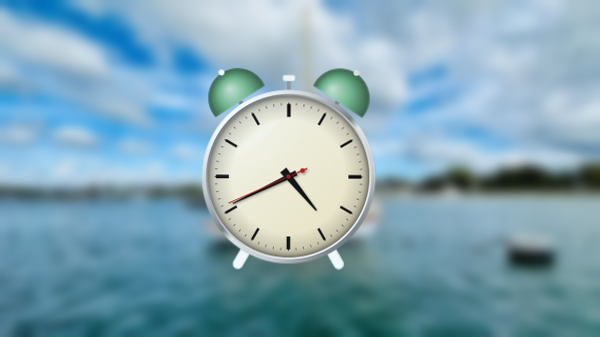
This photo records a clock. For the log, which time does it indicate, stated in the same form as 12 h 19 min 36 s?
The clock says 4 h 40 min 41 s
